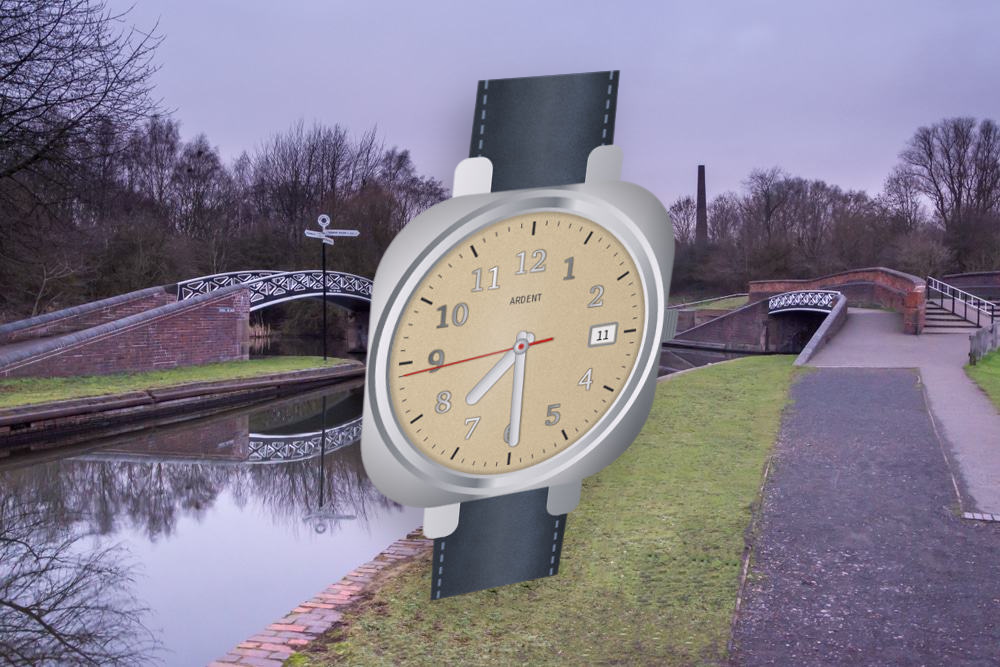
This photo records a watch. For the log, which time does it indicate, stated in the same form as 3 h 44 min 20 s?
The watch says 7 h 29 min 44 s
